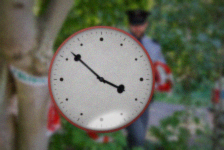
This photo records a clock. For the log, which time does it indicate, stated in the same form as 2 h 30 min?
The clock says 3 h 52 min
